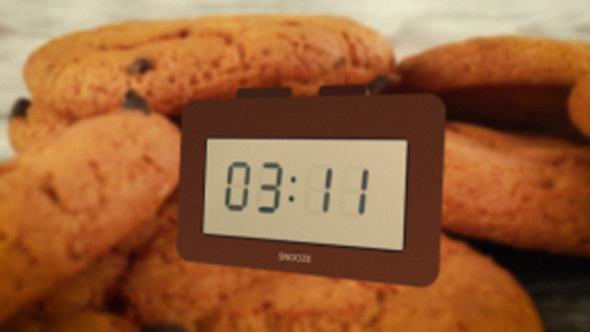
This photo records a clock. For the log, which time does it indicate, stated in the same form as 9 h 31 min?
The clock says 3 h 11 min
